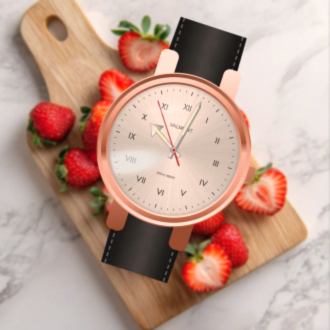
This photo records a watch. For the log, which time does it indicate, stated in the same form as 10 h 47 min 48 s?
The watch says 10 h 01 min 54 s
